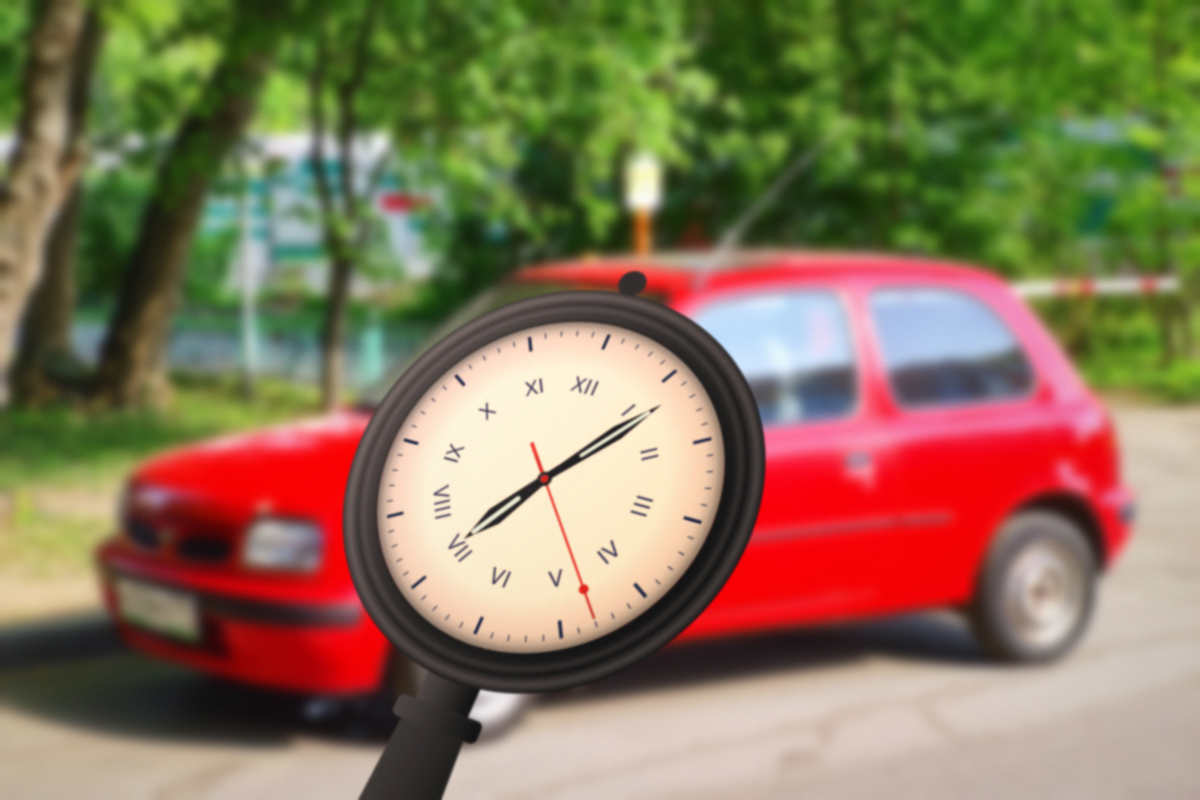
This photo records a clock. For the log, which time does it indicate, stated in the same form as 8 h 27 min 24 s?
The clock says 7 h 06 min 23 s
